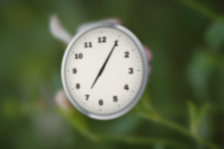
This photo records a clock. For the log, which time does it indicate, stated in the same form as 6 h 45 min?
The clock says 7 h 05 min
